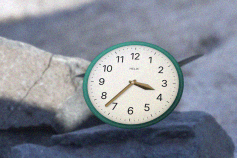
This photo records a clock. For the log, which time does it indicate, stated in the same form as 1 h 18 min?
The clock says 3 h 37 min
